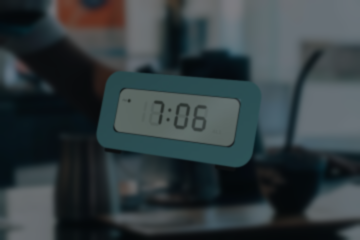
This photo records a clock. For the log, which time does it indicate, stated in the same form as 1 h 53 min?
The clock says 7 h 06 min
